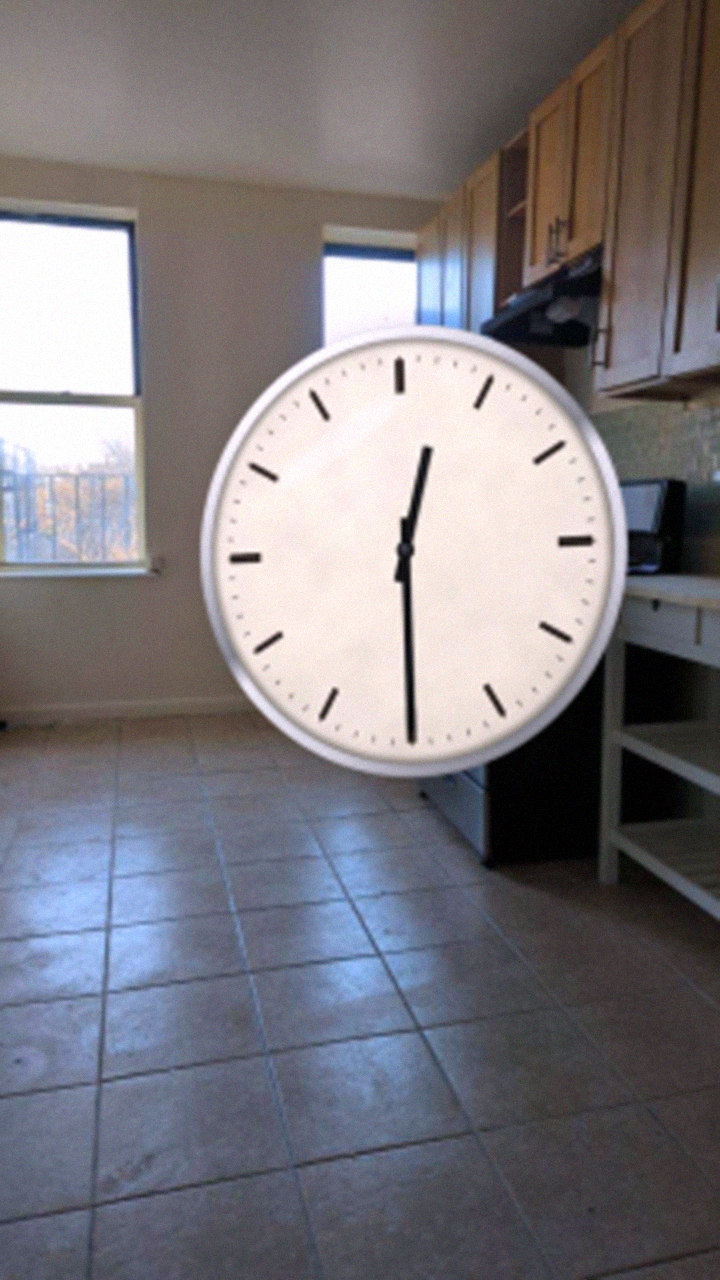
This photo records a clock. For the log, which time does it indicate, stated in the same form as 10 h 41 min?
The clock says 12 h 30 min
